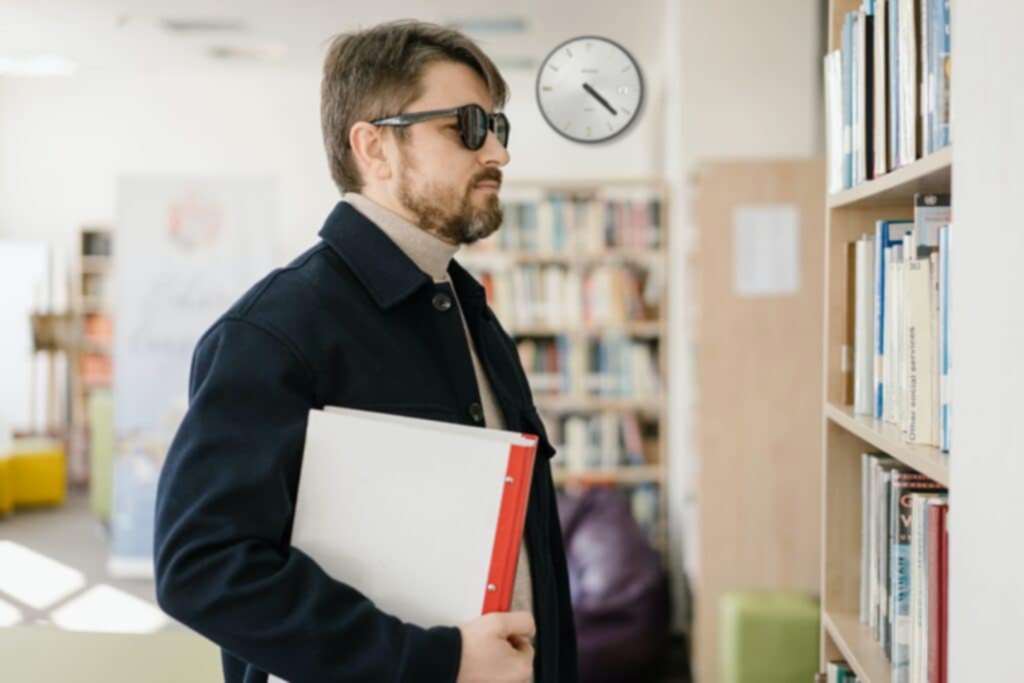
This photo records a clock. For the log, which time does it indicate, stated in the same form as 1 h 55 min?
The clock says 4 h 22 min
